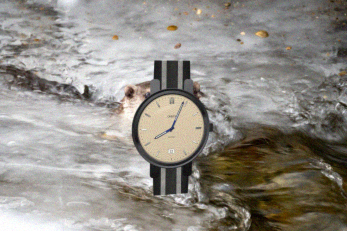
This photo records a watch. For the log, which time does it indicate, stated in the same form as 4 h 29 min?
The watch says 8 h 04 min
